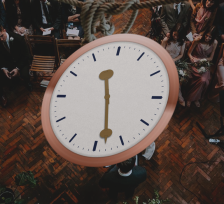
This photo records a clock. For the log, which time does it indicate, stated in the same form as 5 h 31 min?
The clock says 11 h 28 min
